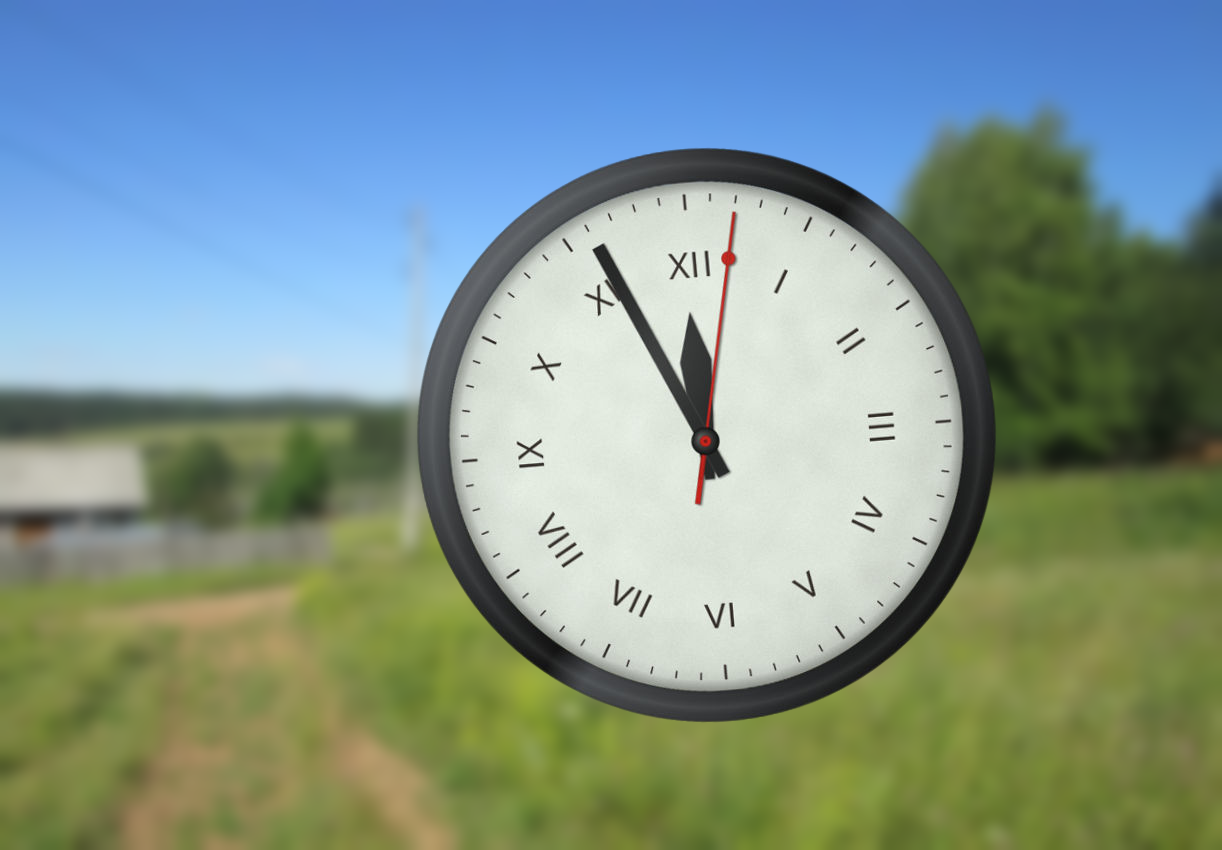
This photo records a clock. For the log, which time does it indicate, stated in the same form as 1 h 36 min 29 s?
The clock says 11 h 56 min 02 s
